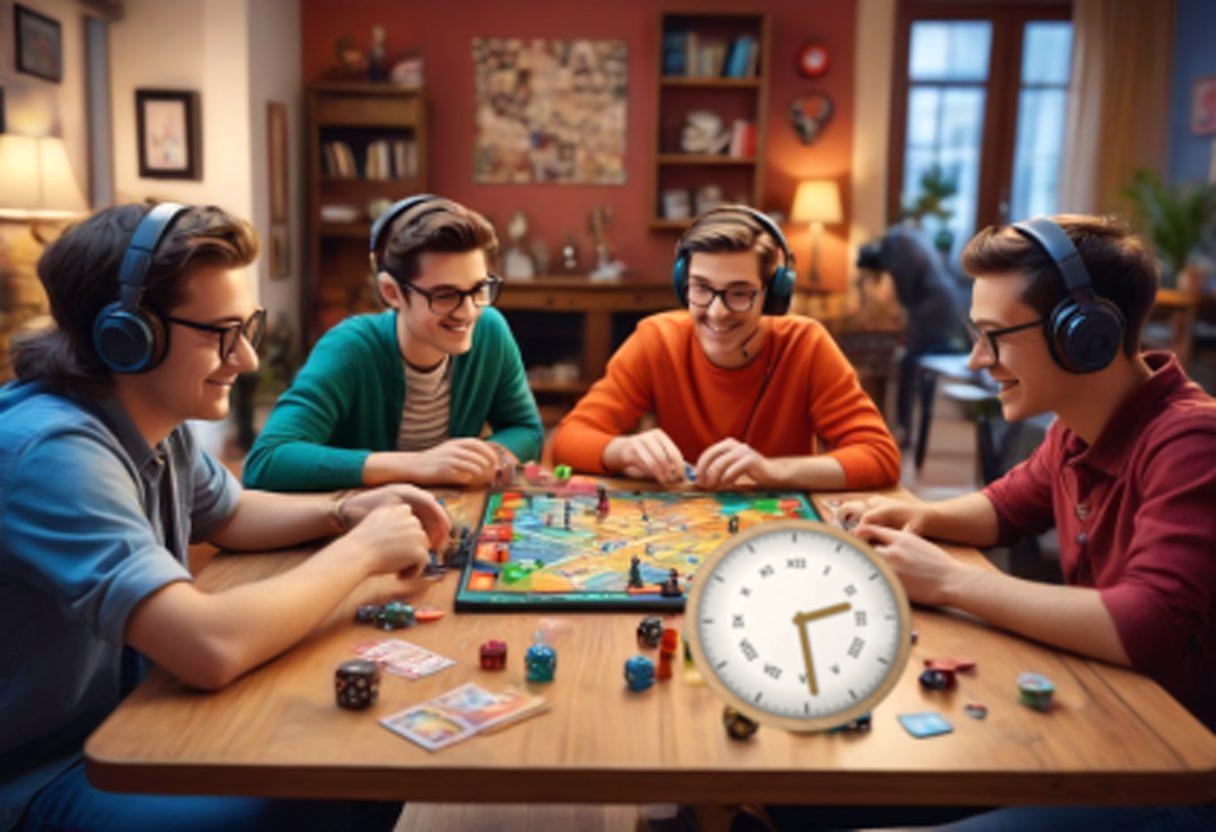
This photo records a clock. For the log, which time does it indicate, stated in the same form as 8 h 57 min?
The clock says 2 h 29 min
